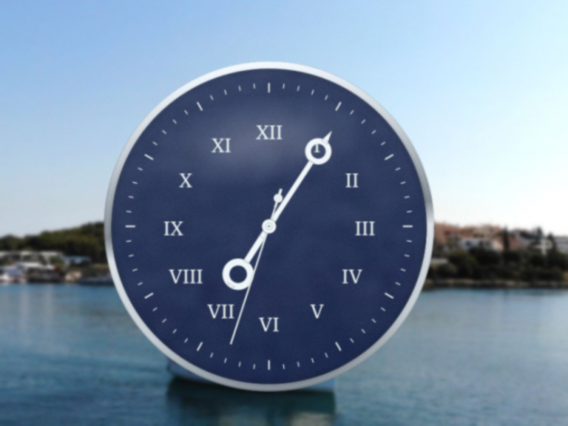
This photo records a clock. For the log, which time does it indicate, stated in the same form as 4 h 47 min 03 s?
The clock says 7 h 05 min 33 s
